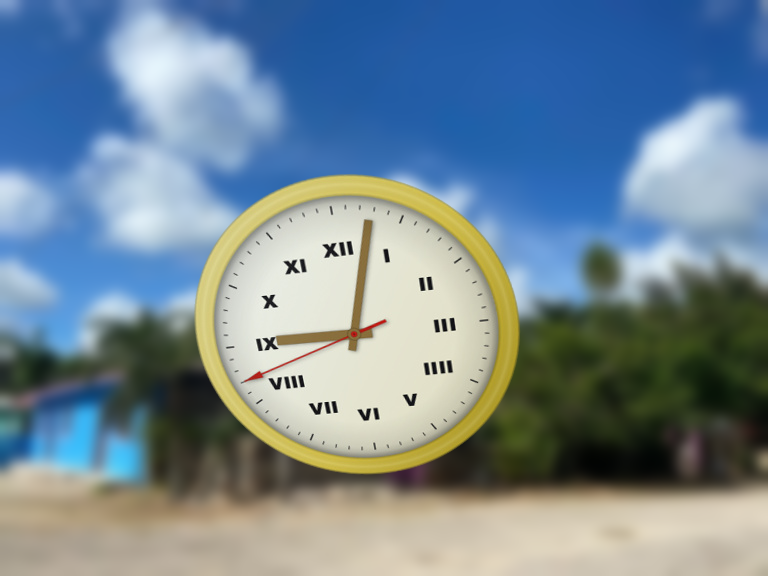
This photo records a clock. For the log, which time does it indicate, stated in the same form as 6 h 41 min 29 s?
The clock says 9 h 02 min 42 s
